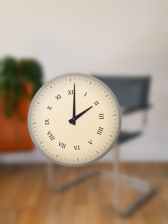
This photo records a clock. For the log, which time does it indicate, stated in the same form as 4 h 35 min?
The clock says 2 h 01 min
